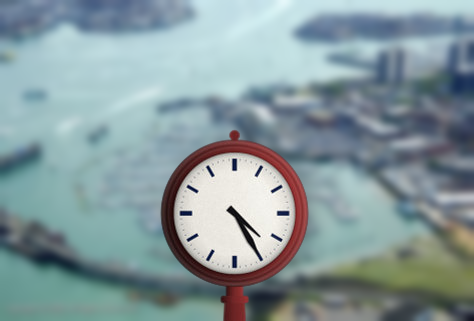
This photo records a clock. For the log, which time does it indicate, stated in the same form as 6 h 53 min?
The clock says 4 h 25 min
